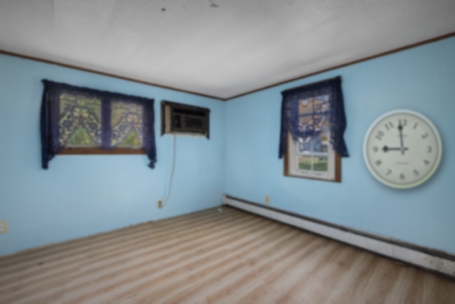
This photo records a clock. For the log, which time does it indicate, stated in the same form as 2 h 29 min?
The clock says 8 h 59 min
